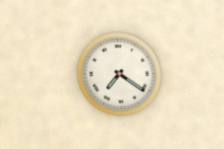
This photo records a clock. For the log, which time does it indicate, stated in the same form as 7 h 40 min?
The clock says 7 h 21 min
